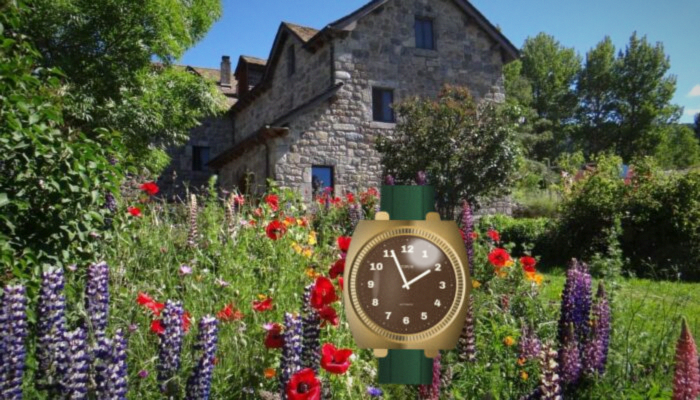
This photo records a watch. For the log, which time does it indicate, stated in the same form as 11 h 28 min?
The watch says 1 h 56 min
